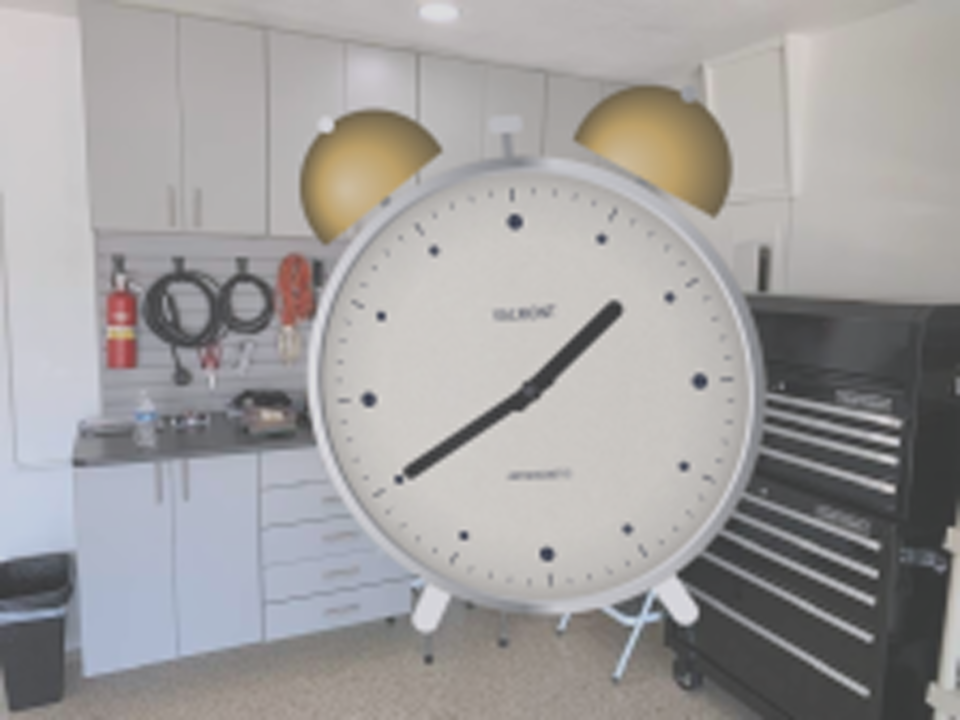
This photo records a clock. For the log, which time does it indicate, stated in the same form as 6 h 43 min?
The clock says 1 h 40 min
